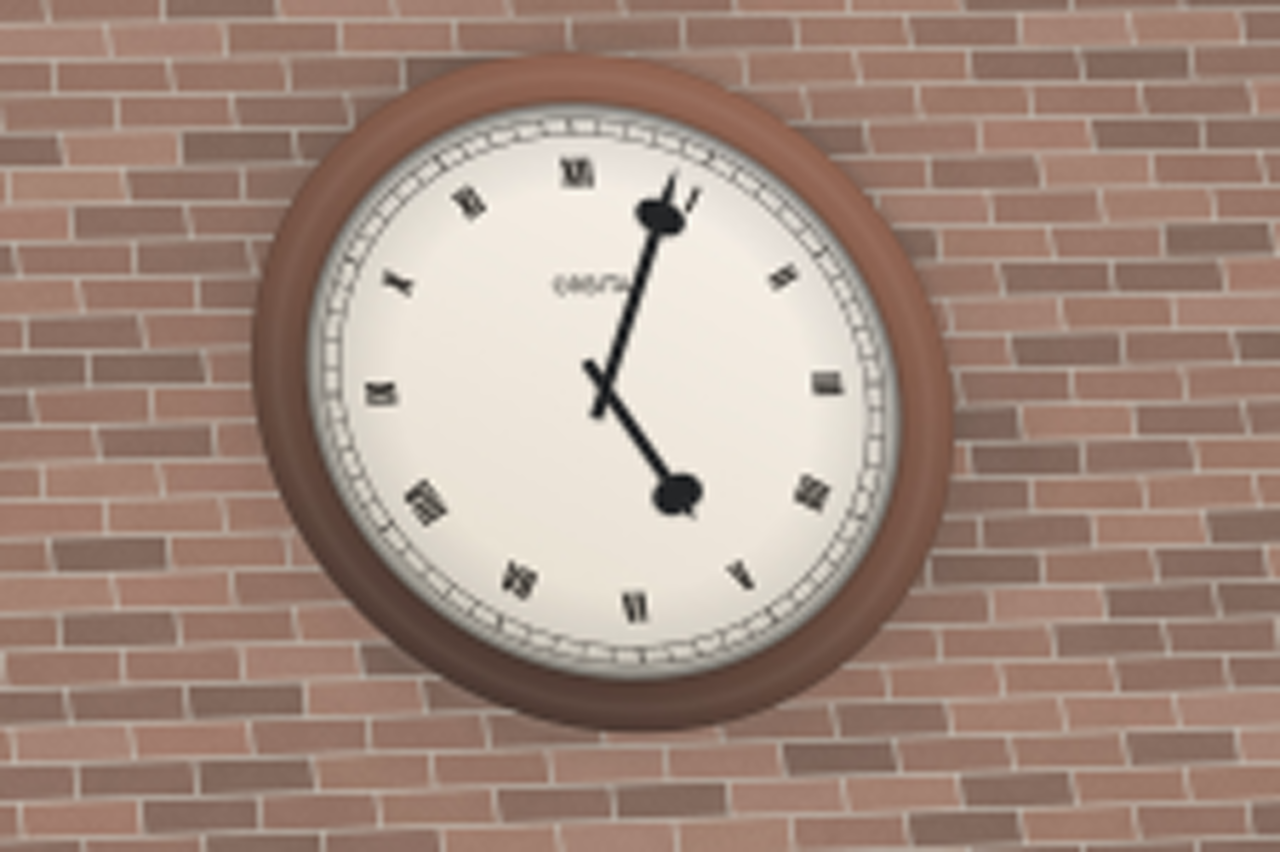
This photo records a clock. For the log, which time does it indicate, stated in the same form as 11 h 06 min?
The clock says 5 h 04 min
